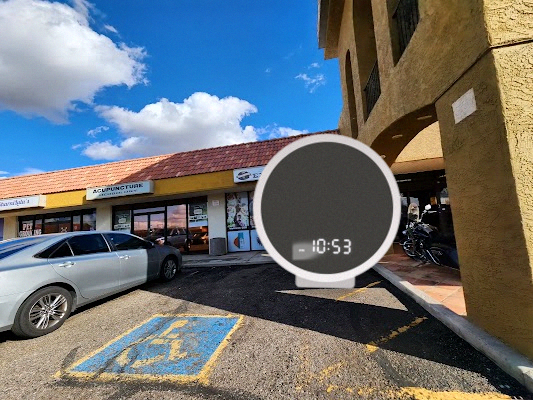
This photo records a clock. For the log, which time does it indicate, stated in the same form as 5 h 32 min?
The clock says 10 h 53 min
